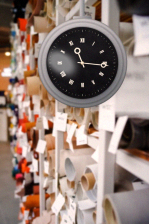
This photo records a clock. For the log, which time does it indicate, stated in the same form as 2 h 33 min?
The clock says 11 h 16 min
